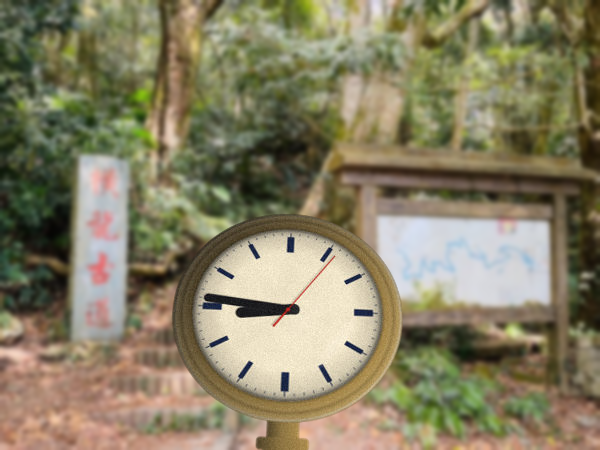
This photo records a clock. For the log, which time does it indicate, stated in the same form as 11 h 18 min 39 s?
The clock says 8 h 46 min 06 s
